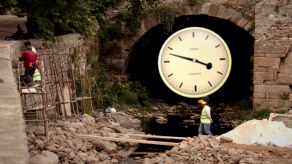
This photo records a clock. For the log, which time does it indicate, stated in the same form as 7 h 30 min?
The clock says 3 h 48 min
